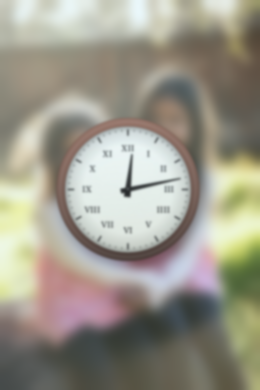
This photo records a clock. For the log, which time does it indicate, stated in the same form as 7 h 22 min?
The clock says 12 h 13 min
